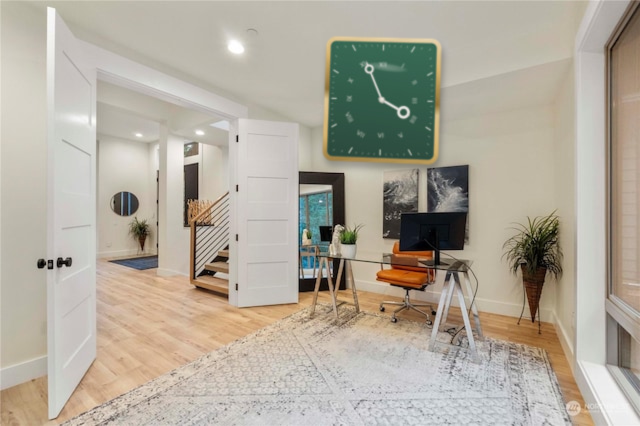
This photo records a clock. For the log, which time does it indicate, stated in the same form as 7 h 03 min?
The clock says 3 h 56 min
